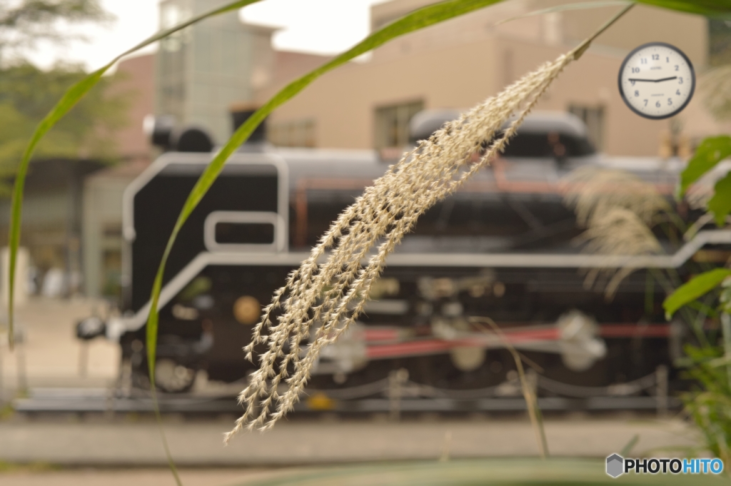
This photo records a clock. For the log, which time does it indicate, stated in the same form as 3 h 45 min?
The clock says 2 h 46 min
